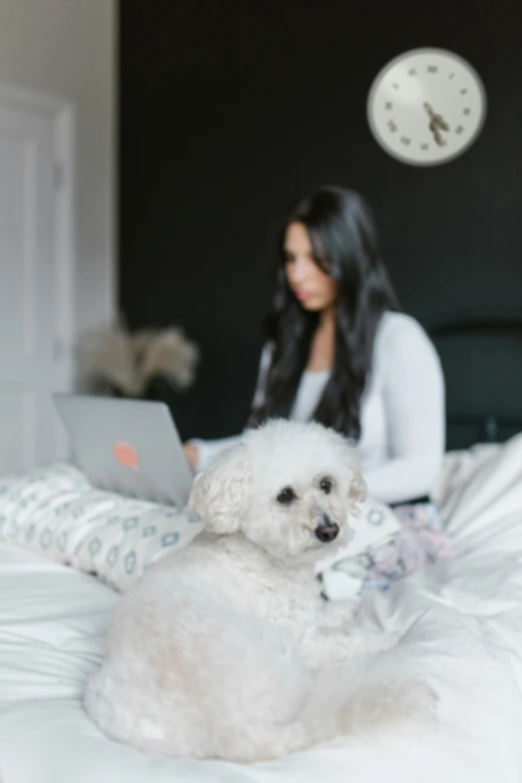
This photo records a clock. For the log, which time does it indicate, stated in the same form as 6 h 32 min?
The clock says 4 h 26 min
